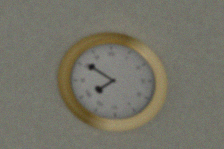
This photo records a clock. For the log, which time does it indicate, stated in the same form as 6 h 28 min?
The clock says 7 h 51 min
